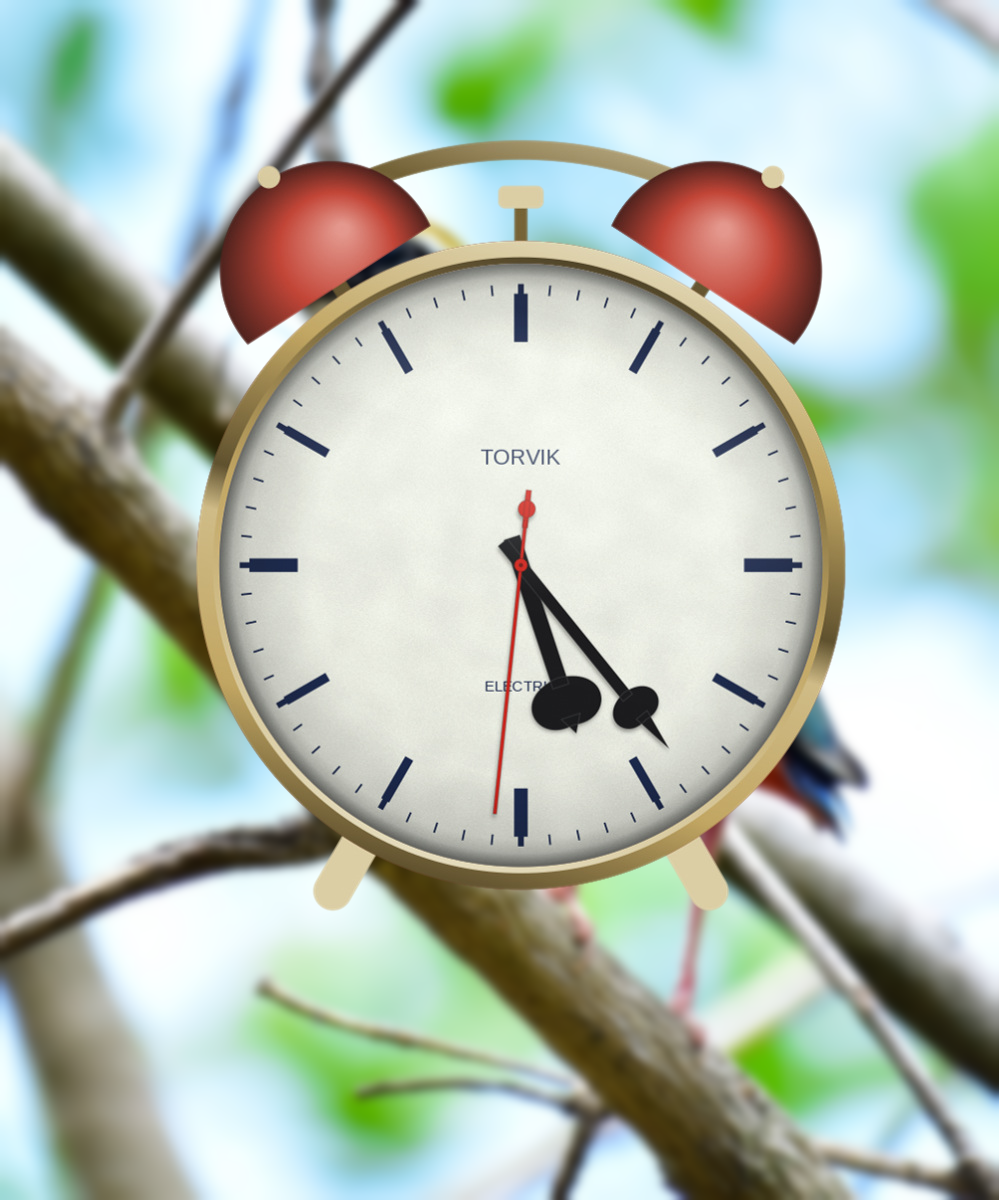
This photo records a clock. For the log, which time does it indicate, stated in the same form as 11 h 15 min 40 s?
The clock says 5 h 23 min 31 s
